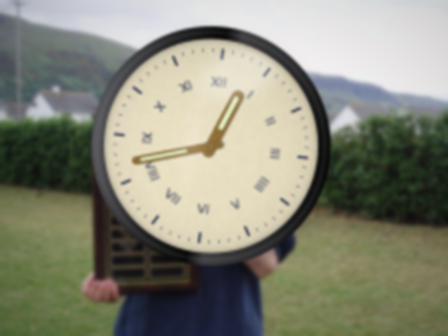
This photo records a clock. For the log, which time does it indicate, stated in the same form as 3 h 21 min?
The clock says 12 h 42 min
